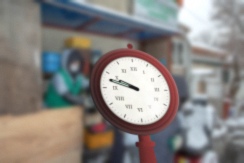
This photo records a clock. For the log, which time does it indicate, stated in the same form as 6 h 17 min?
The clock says 9 h 48 min
